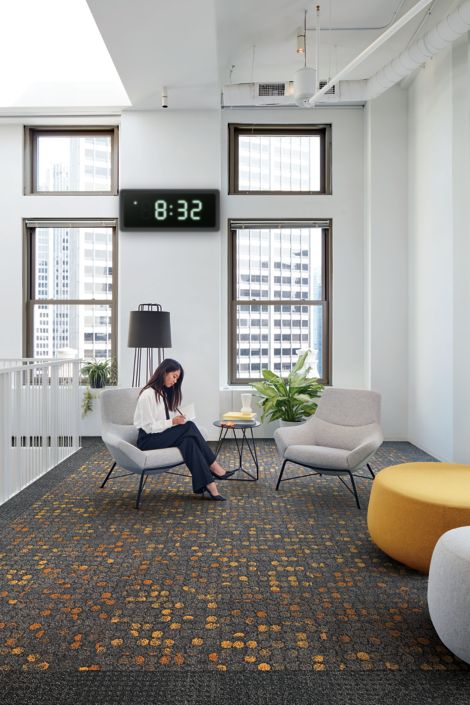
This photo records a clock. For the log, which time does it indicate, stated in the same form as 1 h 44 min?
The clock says 8 h 32 min
